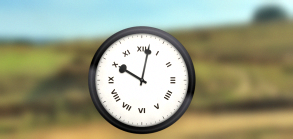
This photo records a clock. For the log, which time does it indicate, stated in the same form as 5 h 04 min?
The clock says 10 h 02 min
